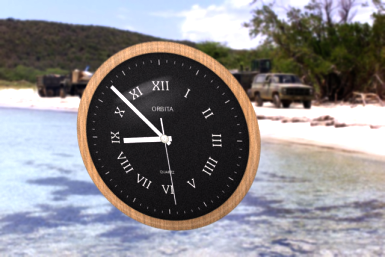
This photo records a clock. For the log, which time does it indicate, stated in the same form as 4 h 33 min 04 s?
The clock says 8 h 52 min 29 s
